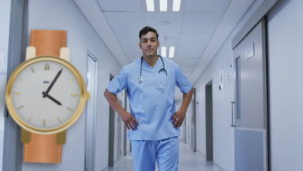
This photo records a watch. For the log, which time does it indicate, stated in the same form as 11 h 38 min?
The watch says 4 h 05 min
